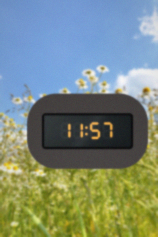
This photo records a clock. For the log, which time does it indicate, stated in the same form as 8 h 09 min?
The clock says 11 h 57 min
